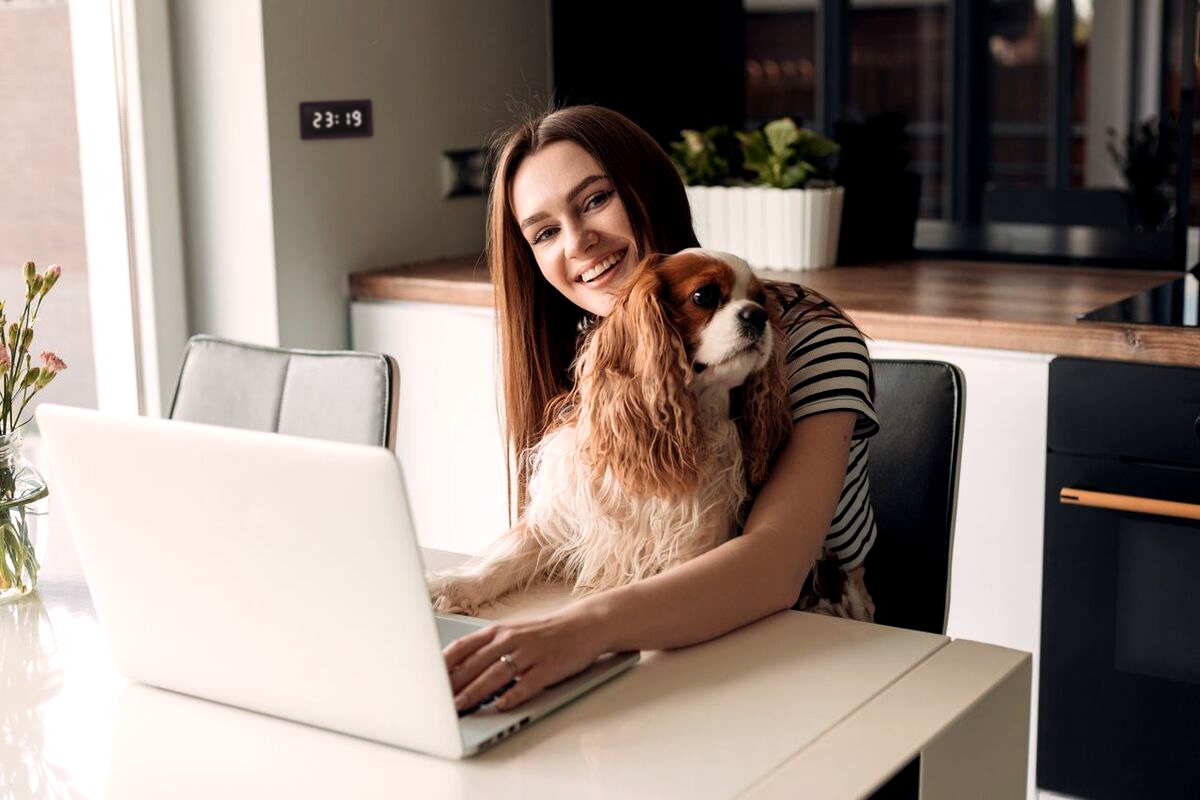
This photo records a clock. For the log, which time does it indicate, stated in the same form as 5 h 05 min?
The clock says 23 h 19 min
